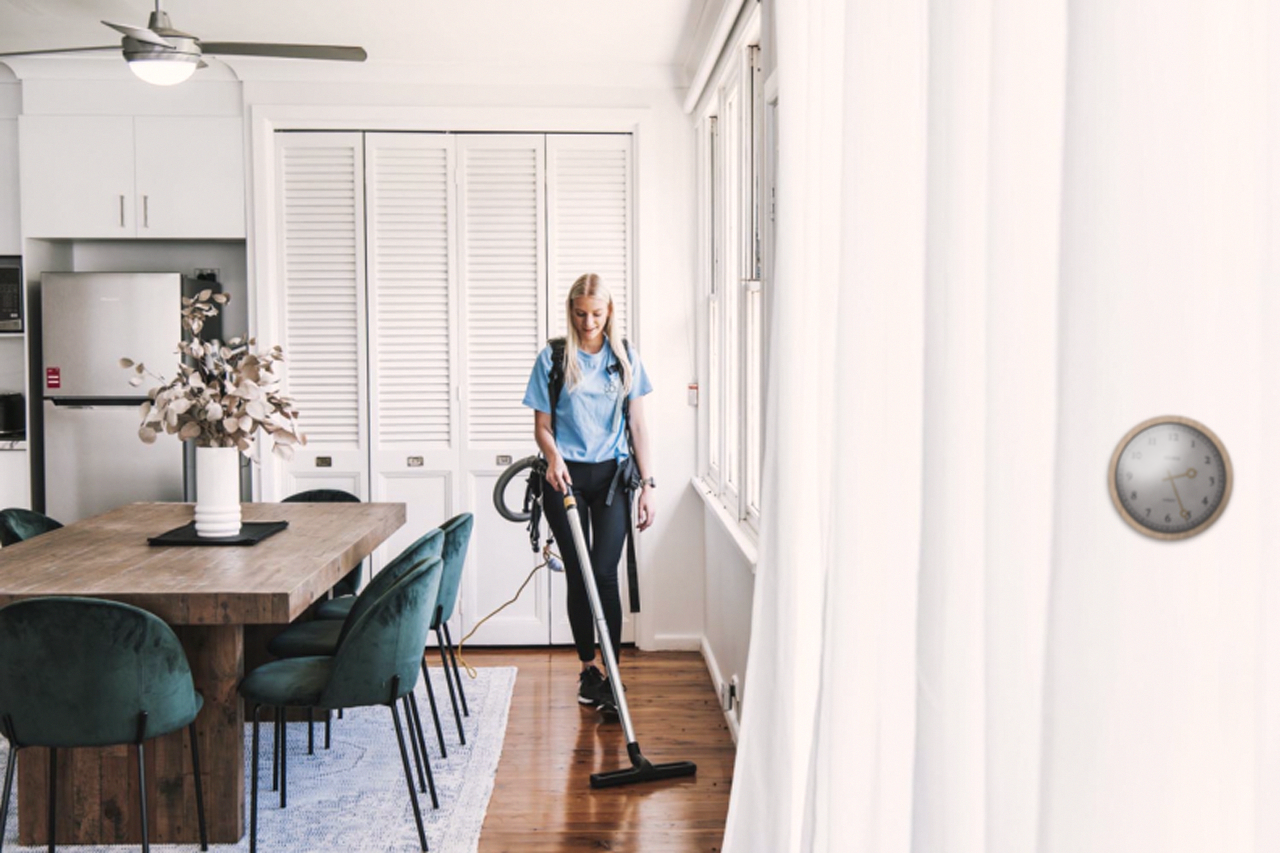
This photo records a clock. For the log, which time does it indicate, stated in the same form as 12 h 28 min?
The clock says 2 h 26 min
